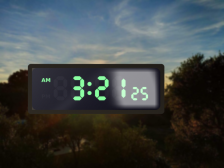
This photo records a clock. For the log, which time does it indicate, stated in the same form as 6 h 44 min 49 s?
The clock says 3 h 21 min 25 s
